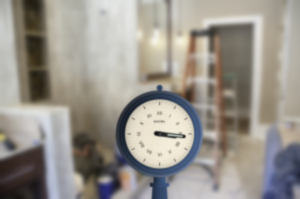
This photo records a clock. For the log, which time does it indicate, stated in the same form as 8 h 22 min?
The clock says 3 h 16 min
